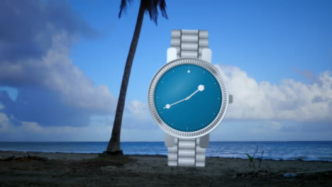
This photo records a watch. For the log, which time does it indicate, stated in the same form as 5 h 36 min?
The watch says 1 h 41 min
